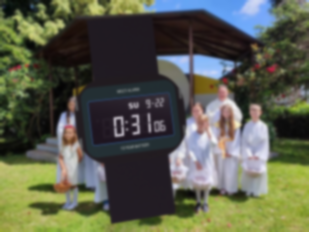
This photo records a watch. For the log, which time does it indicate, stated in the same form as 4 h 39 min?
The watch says 0 h 31 min
